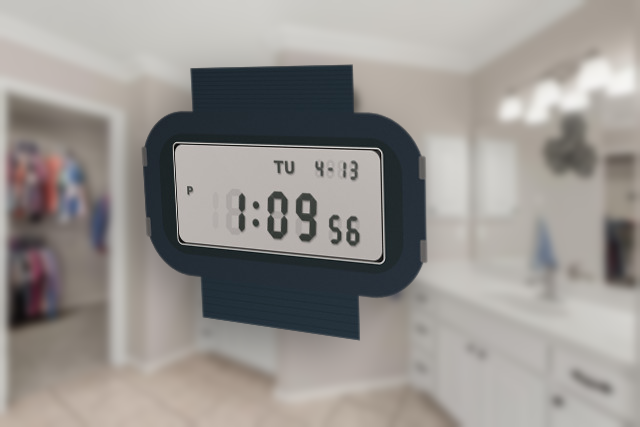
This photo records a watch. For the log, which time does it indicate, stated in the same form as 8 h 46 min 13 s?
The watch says 1 h 09 min 56 s
